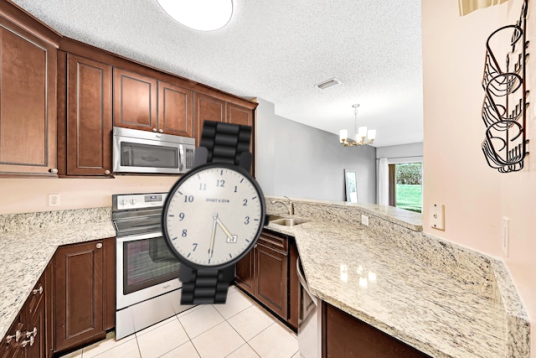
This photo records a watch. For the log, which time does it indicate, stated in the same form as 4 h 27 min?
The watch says 4 h 30 min
